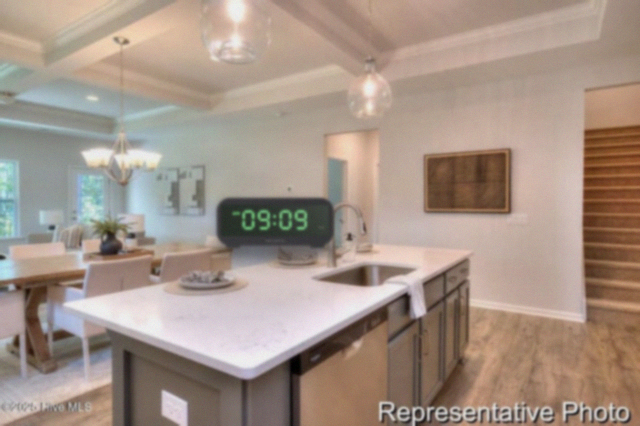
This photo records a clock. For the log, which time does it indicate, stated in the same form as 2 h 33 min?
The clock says 9 h 09 min
